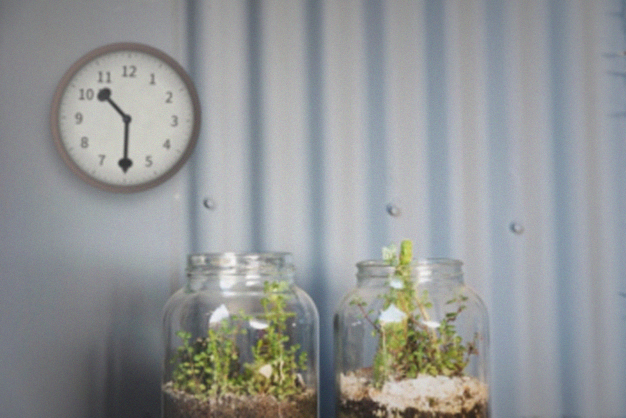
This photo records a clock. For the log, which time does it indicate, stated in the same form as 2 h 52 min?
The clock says 10 h 30 min
